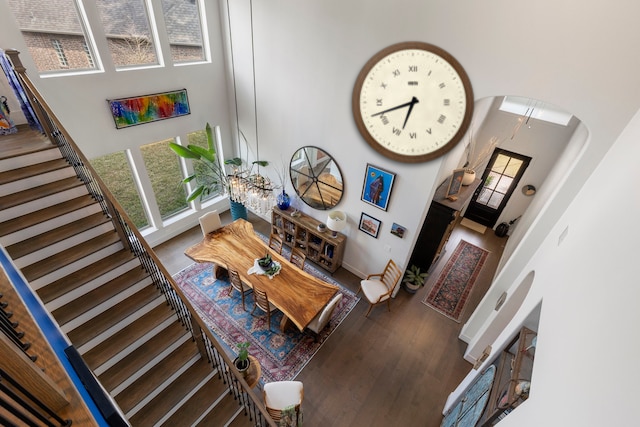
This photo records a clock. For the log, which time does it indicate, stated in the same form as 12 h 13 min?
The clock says 6 h 42 min
